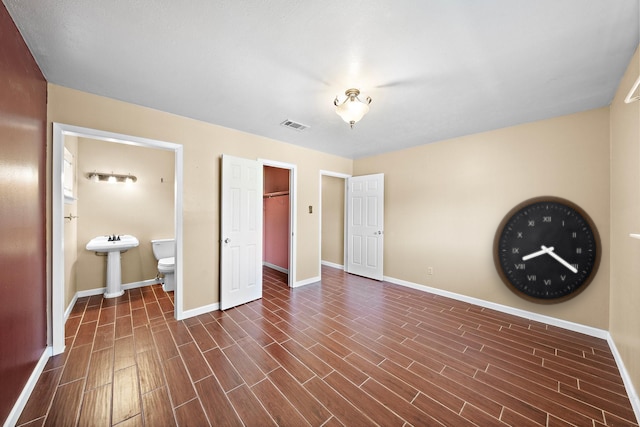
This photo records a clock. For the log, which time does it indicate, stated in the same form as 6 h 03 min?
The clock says 8 h 21 min
